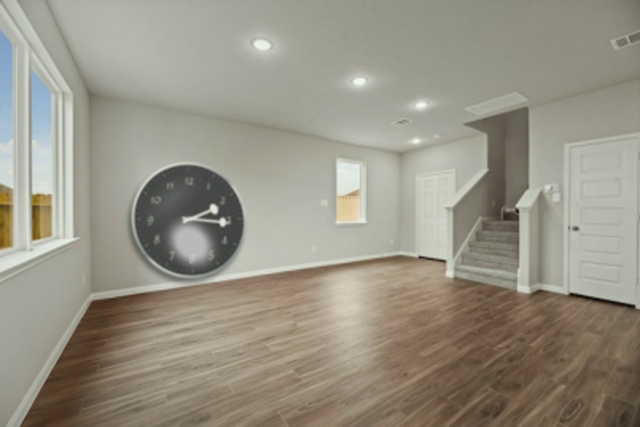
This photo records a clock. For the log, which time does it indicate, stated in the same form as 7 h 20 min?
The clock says 2 h 16 min
